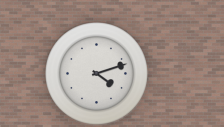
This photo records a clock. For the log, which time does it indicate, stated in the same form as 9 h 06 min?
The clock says 4 h 12 min
